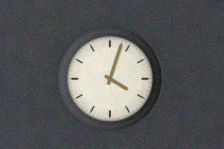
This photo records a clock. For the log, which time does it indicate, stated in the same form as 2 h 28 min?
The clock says 4 h 03 min
